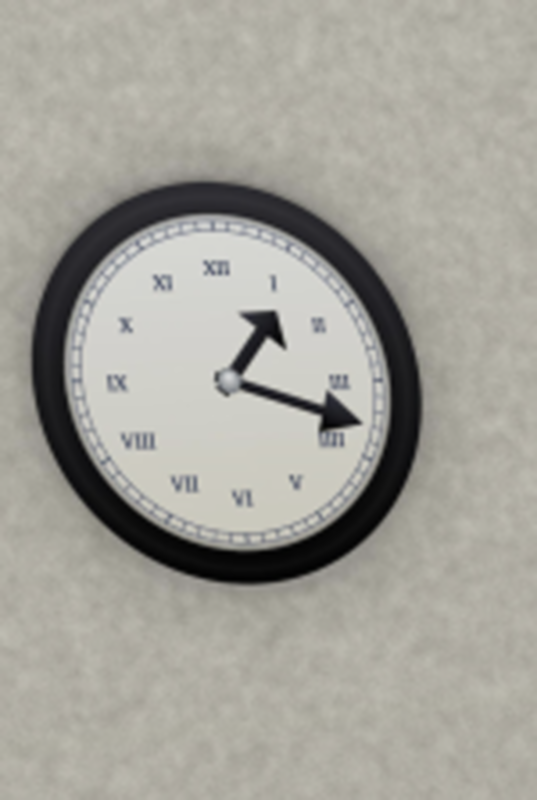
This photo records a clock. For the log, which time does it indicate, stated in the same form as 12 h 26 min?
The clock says 1 h 18 min
